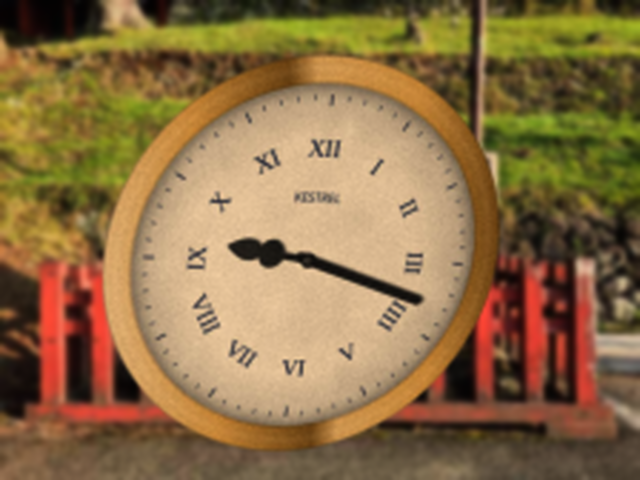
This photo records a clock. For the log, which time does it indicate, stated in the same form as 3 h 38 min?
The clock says 9 h 18 min
